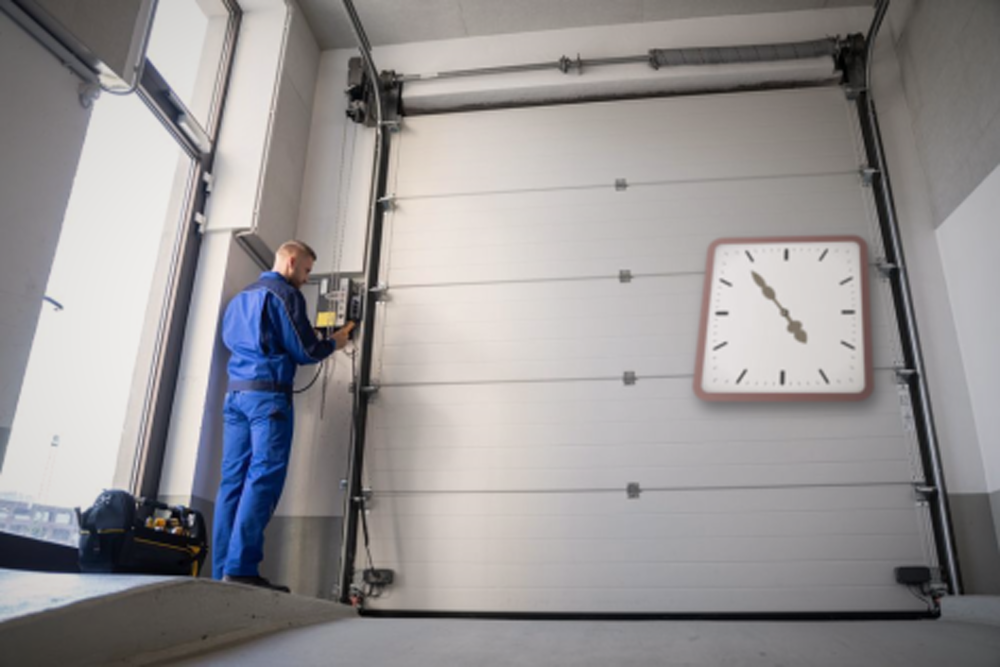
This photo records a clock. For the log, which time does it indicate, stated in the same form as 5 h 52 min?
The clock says 4 h 54 min
